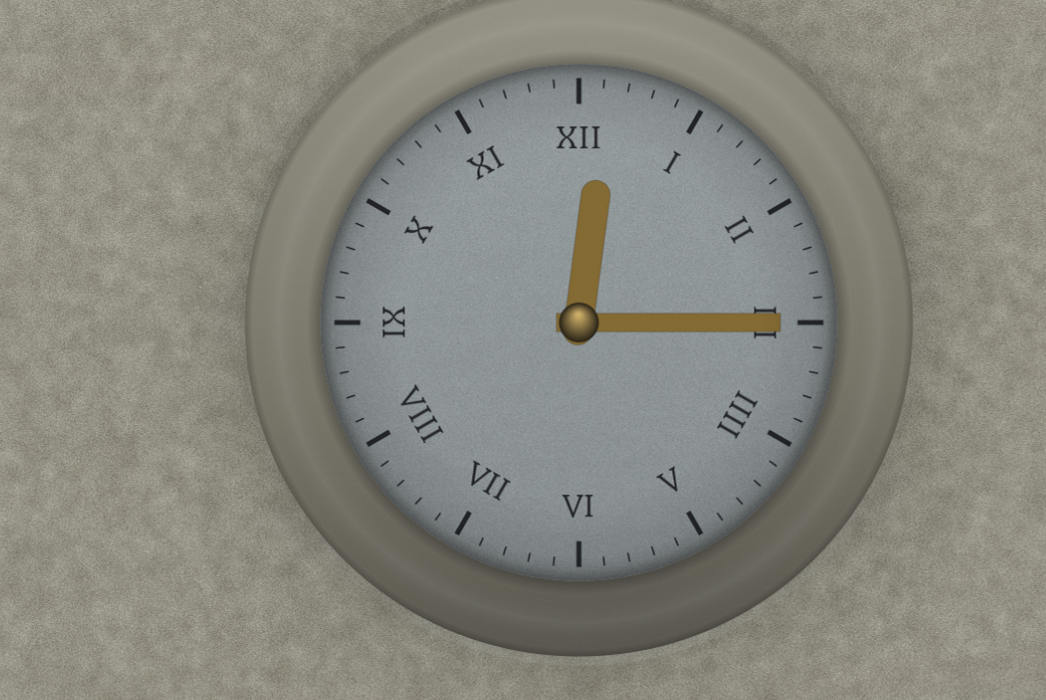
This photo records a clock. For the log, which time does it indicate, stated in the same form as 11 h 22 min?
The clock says 12 h 15 min
